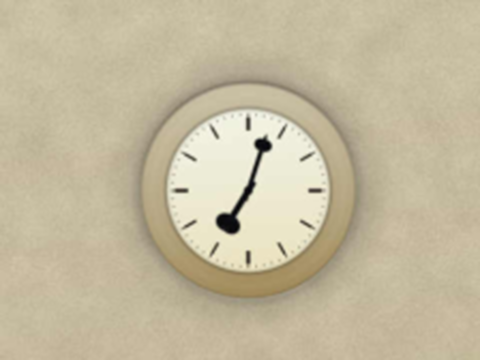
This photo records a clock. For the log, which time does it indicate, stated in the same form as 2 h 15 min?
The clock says 7 h 03 min
